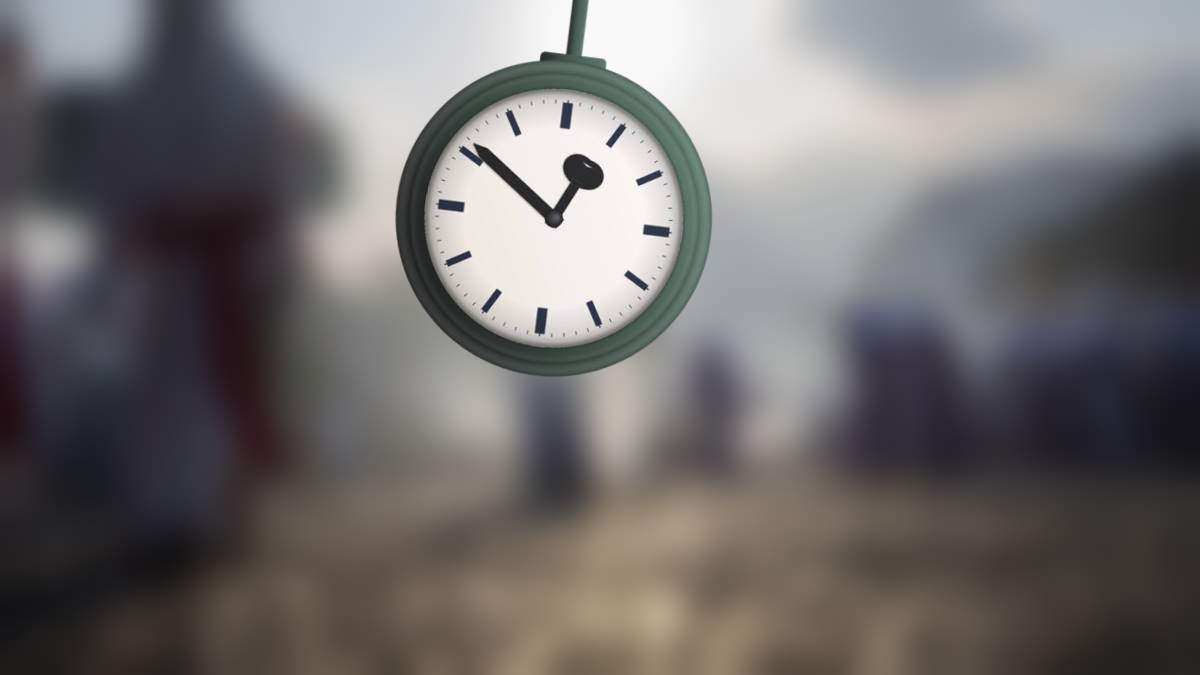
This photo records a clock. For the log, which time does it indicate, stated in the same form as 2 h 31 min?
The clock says 12 h 51 min
